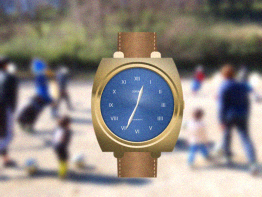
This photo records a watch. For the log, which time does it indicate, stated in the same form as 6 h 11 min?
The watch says 12 h 34 min
